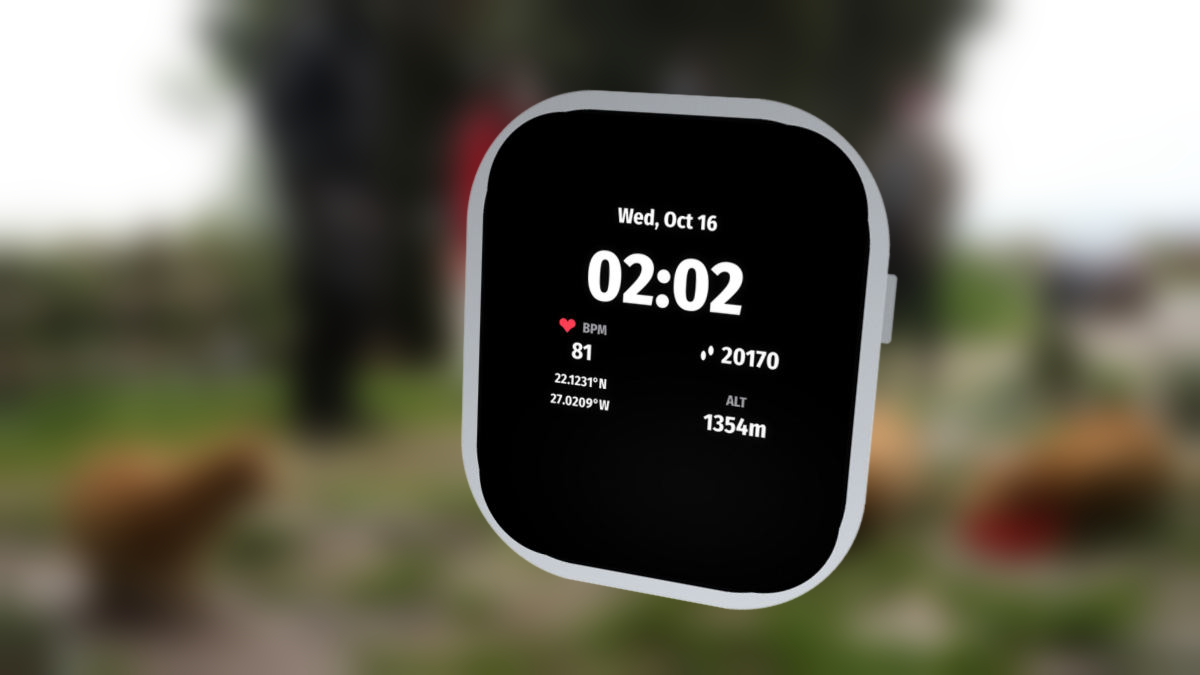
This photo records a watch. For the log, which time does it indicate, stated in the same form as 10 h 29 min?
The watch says 2 h 02 min
